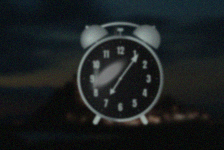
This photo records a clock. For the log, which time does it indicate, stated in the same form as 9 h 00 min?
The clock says 7 h 06 min
